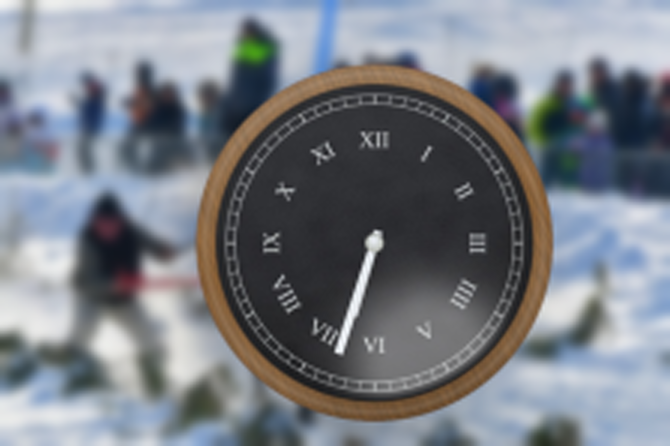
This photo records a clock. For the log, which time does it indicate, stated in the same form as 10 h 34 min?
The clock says 6 h 33 min
